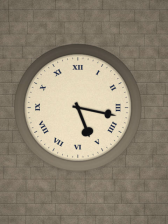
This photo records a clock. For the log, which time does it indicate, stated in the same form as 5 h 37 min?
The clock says 5 h 17 min
